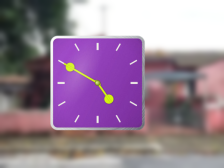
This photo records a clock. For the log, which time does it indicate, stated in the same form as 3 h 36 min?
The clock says 4 h 50 min
